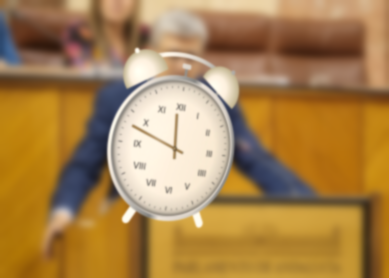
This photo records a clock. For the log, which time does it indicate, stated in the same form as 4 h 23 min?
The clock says 11 h 48 min
